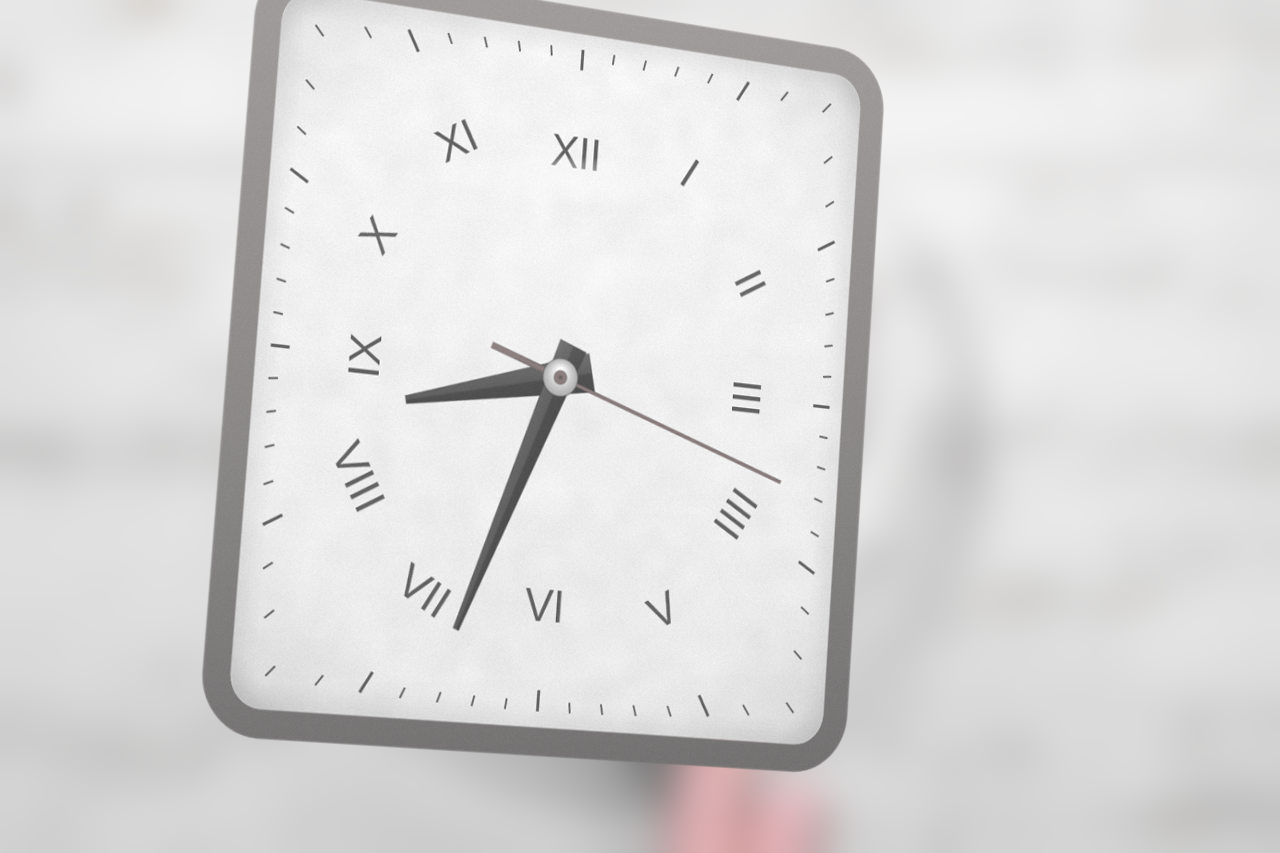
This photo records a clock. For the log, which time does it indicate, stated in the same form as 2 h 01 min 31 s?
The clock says 8 h 33 min 18 s
